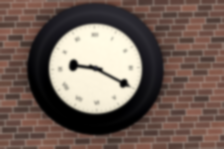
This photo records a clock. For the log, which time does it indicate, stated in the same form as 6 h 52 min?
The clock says 9 h 20 min
